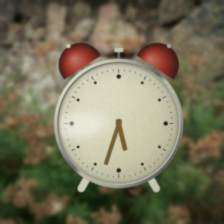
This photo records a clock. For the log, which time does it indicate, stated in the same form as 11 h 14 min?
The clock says 5 h 33 min
